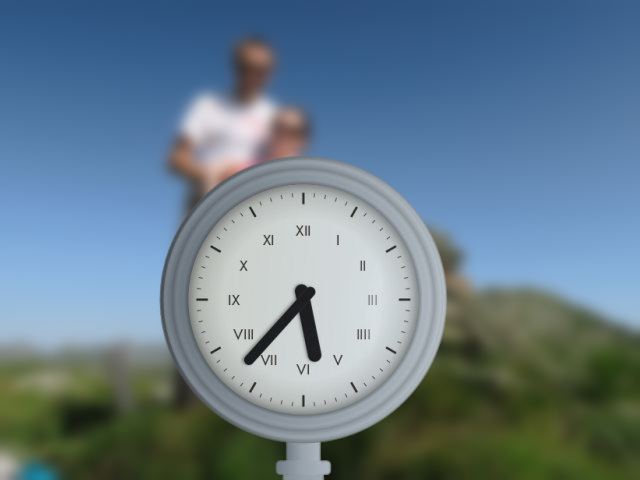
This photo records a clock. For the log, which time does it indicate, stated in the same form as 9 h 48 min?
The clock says 5 h 37 min
